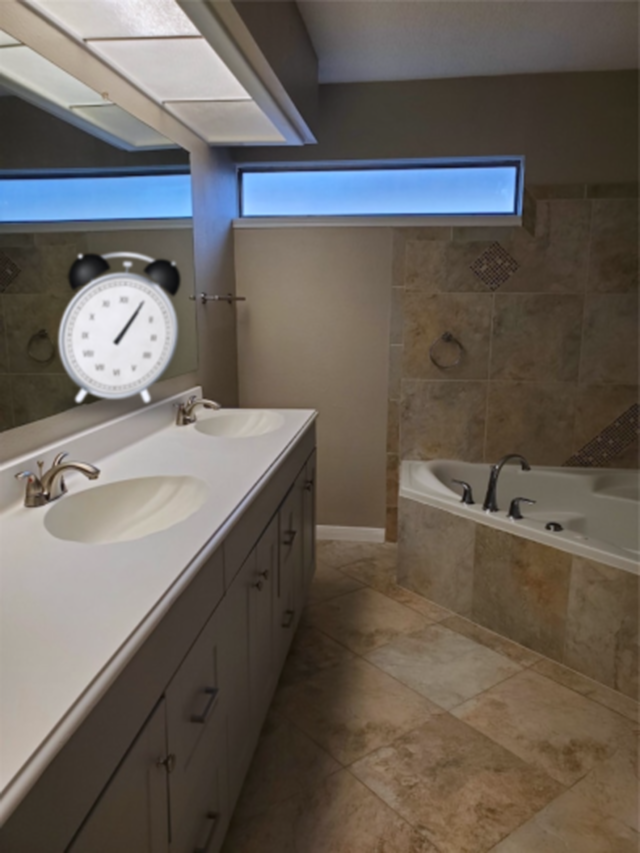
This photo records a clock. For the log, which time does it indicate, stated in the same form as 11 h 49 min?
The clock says 1 h 05 min
